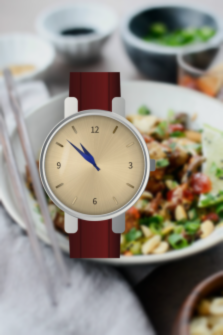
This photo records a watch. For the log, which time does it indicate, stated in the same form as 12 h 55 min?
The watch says 10 h 52 min
